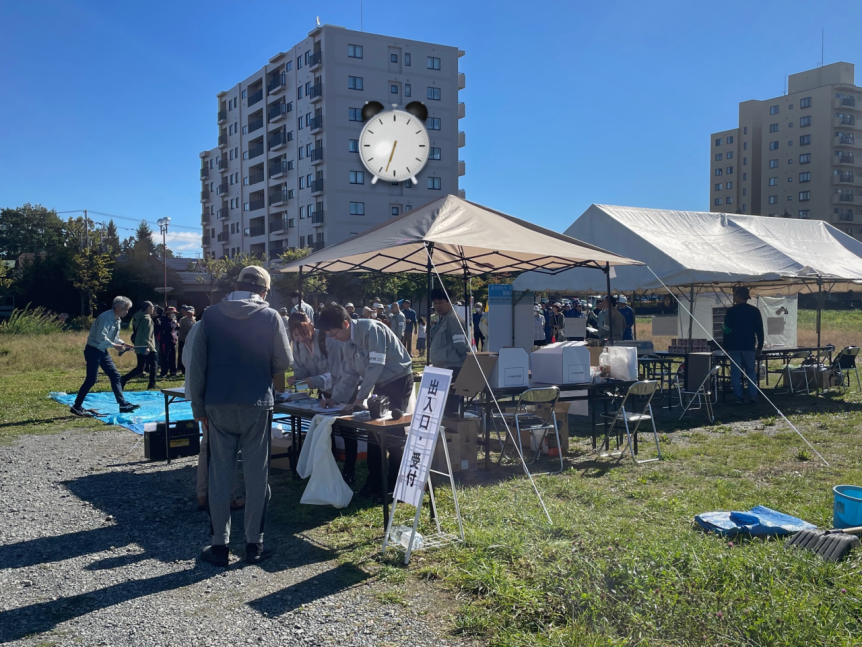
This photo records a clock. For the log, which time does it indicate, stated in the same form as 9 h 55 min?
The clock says 6 h 33 min
